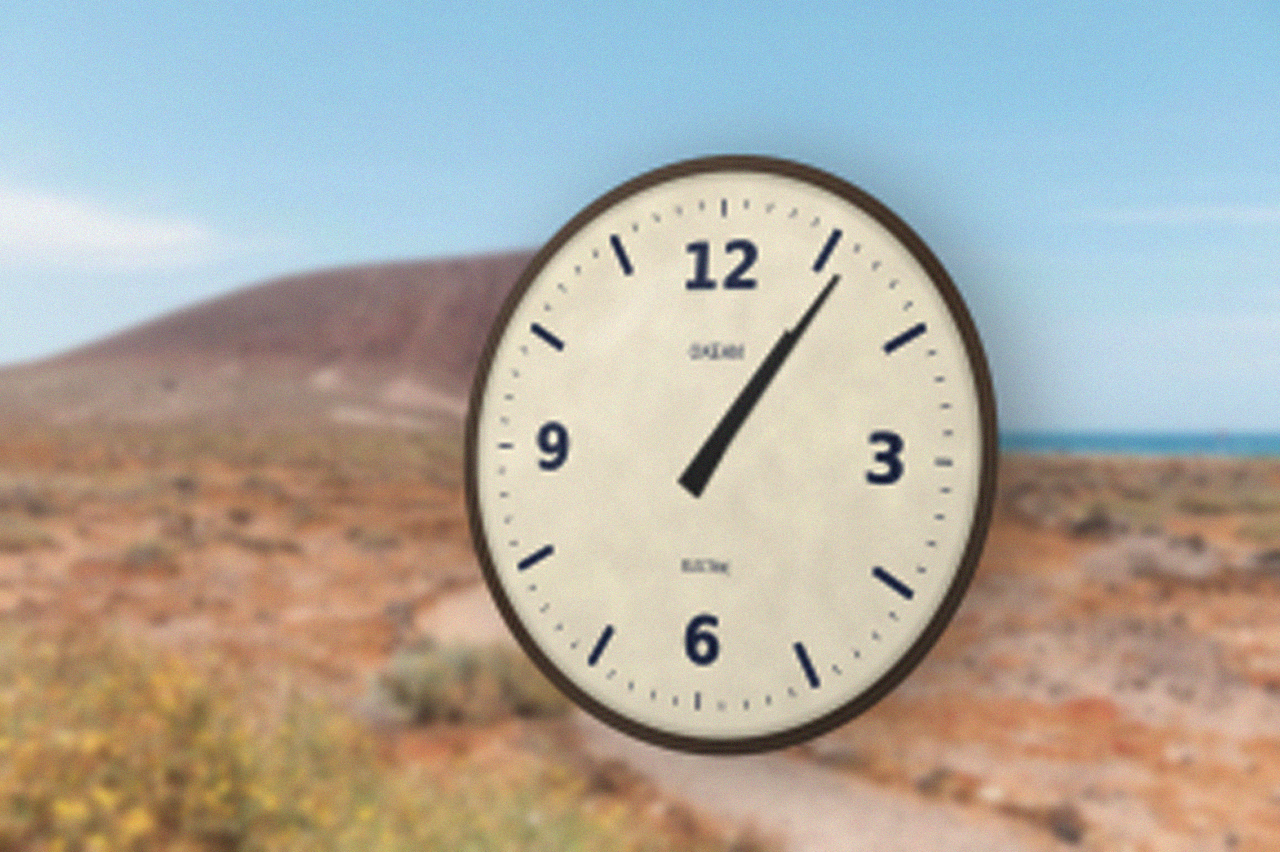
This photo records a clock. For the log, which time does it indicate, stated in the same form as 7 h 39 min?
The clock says 1 h 06 min
